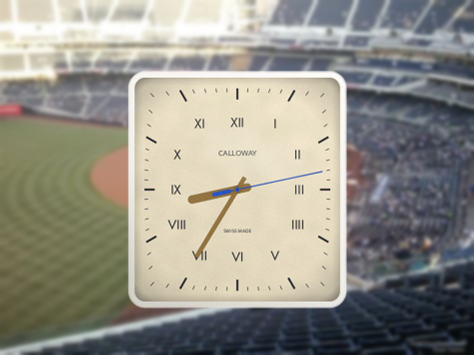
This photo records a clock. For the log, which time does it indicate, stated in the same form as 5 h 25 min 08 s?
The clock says 8 h 35 min 13 s
